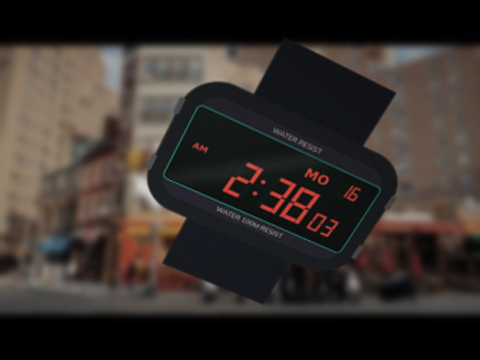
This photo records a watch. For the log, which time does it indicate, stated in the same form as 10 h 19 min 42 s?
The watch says 2 h 38 min 03 s
